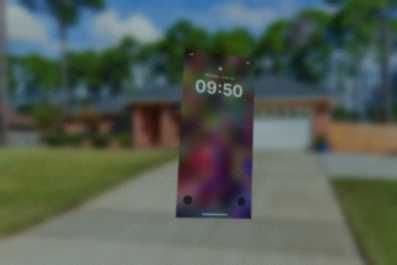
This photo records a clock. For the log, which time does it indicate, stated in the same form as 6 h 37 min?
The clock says 9 h 50 min
